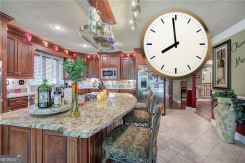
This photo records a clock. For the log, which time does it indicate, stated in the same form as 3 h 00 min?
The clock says 7 h 59 min
